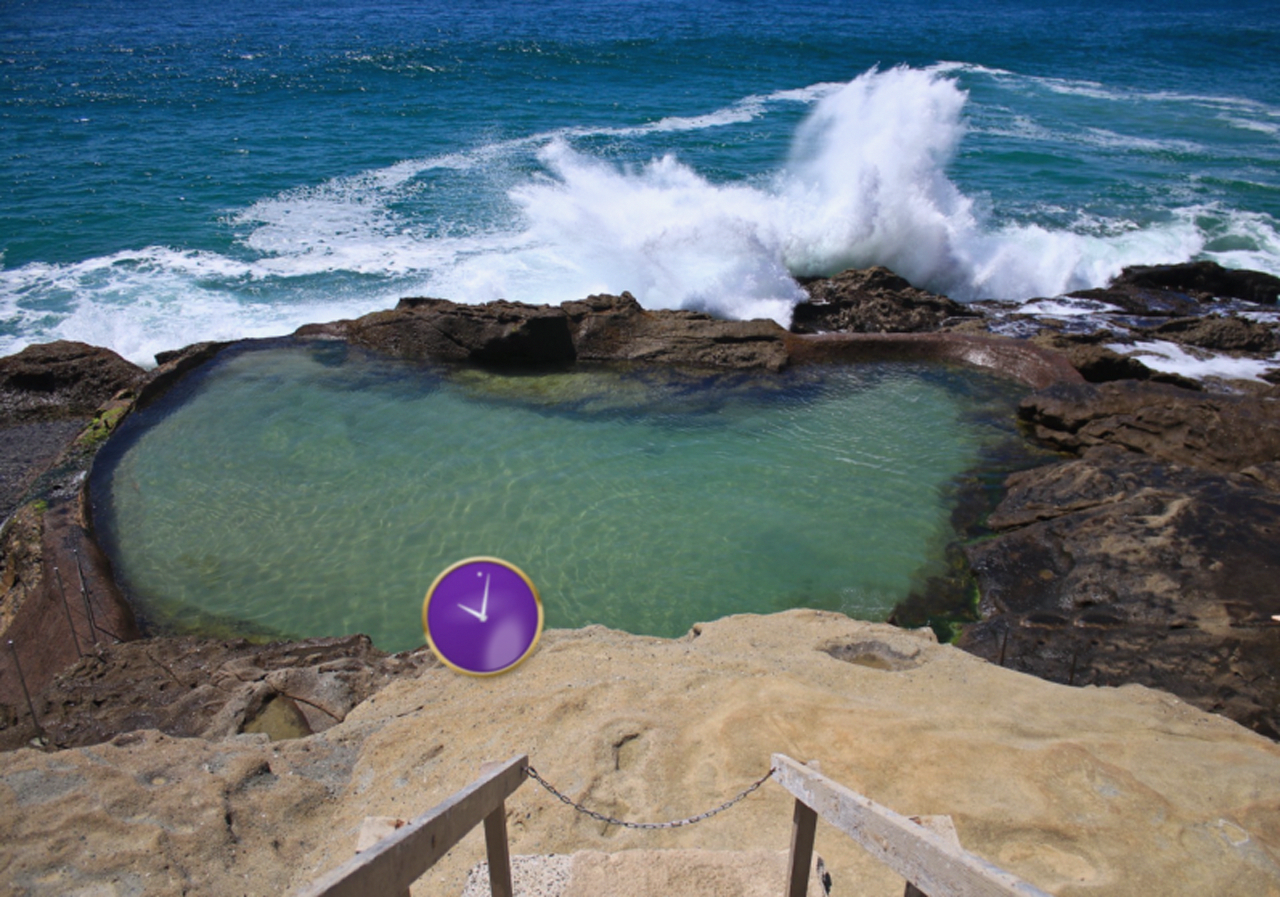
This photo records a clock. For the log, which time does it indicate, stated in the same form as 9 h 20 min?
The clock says 10 h 02 min
